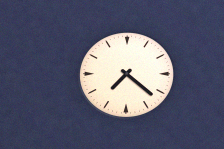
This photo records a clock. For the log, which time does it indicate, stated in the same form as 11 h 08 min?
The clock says 7 h 22 min
